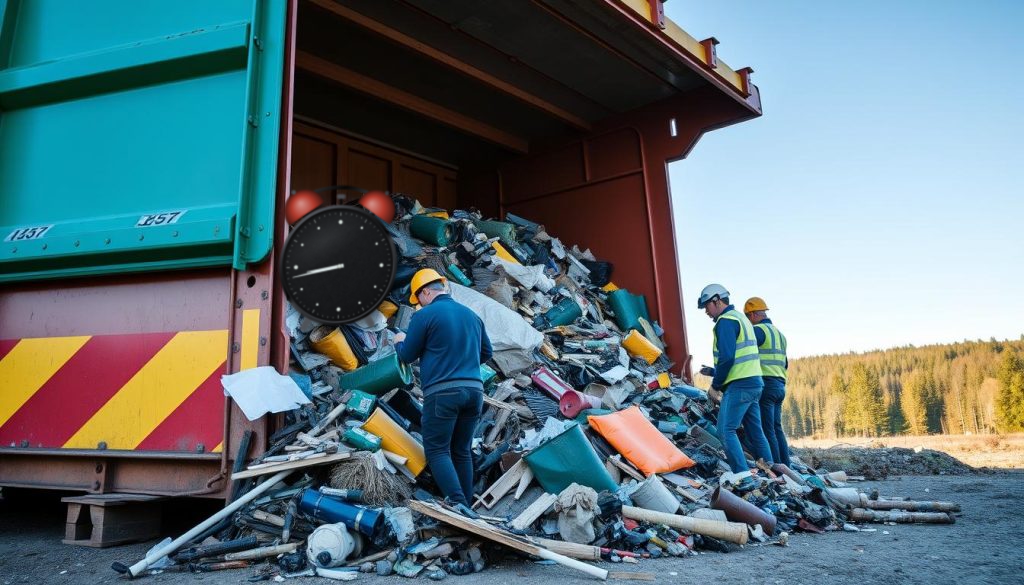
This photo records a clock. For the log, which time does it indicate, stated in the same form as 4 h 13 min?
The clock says 8 h 43 min
